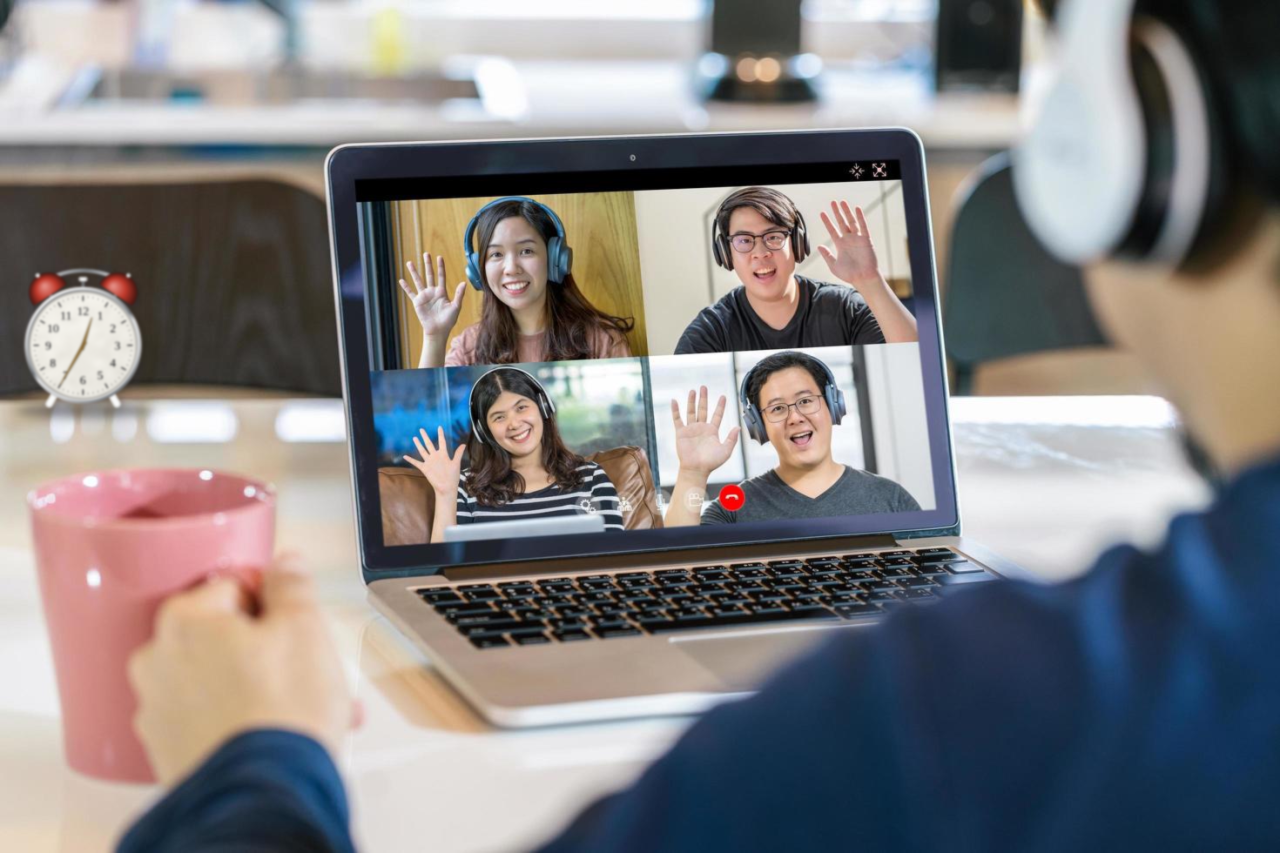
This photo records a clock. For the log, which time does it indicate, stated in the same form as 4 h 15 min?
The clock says 12 h 35 min
